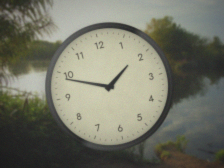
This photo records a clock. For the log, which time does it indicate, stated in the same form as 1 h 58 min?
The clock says 1 h 49 min
